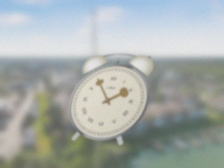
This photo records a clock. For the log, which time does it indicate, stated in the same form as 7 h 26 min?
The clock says 1 h 54 min
